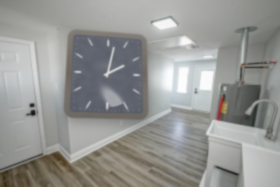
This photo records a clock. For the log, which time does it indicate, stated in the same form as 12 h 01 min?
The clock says 2 h 02 min
